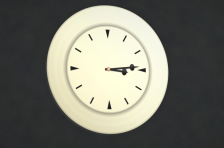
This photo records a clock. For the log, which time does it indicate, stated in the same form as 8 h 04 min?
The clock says 3 h 14 min
